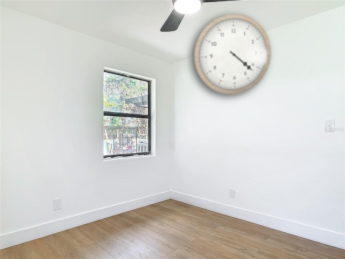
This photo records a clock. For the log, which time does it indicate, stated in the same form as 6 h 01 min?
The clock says 4 h 22 min
